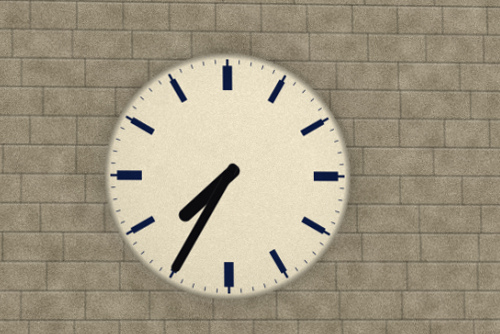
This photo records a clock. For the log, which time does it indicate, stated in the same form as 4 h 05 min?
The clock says 7 h 35 min
